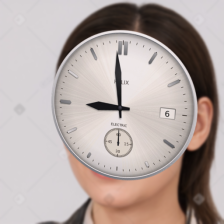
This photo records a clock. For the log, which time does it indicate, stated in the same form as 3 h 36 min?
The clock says 8 h 59 min
